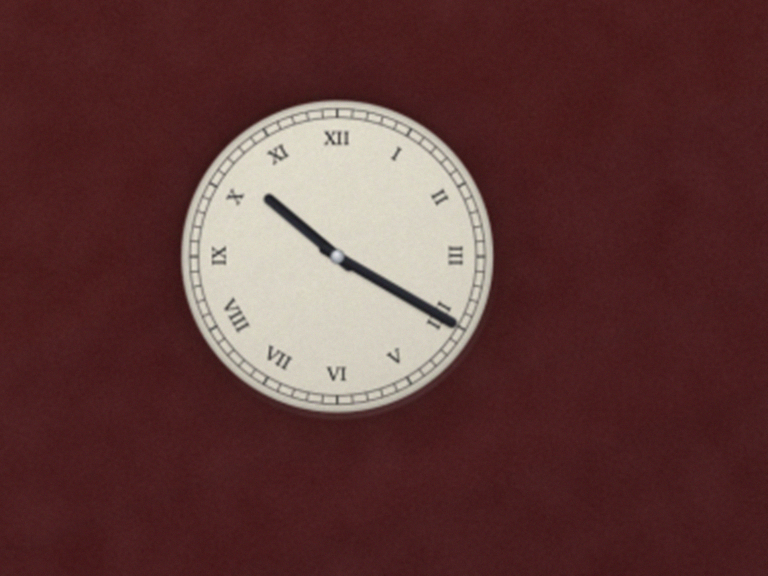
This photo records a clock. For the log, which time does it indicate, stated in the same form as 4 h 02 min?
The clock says 10 h 20 min
